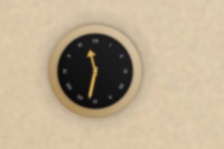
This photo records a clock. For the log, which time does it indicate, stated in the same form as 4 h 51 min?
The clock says 11 h 32 min
